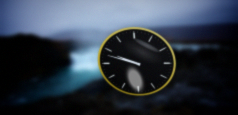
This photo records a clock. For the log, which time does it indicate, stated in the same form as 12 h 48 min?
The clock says 9 h 48 min
